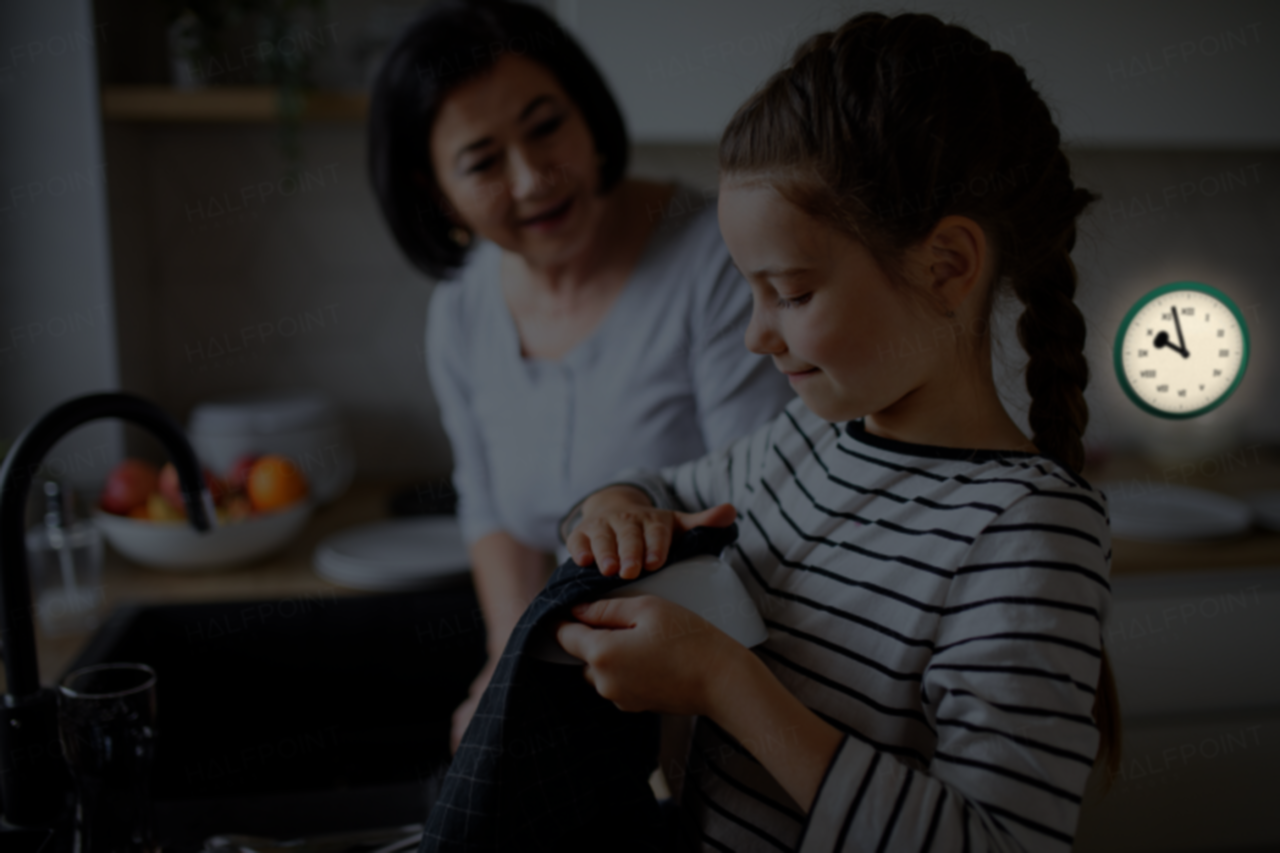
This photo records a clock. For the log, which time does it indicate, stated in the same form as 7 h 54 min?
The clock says 9 h 57 min
